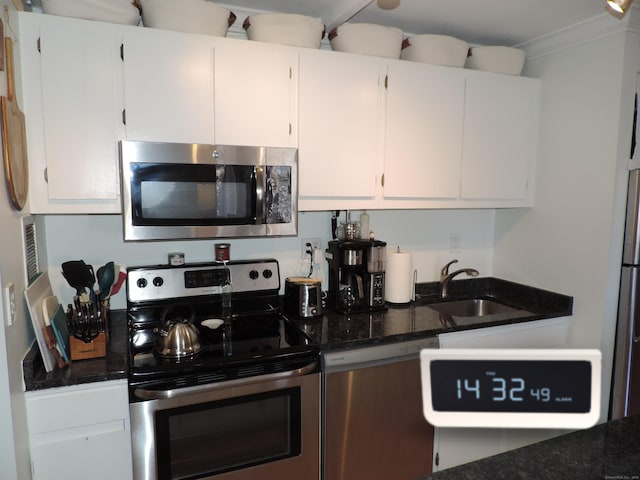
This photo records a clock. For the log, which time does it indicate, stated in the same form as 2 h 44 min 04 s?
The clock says 14 h 32 min 49 s
